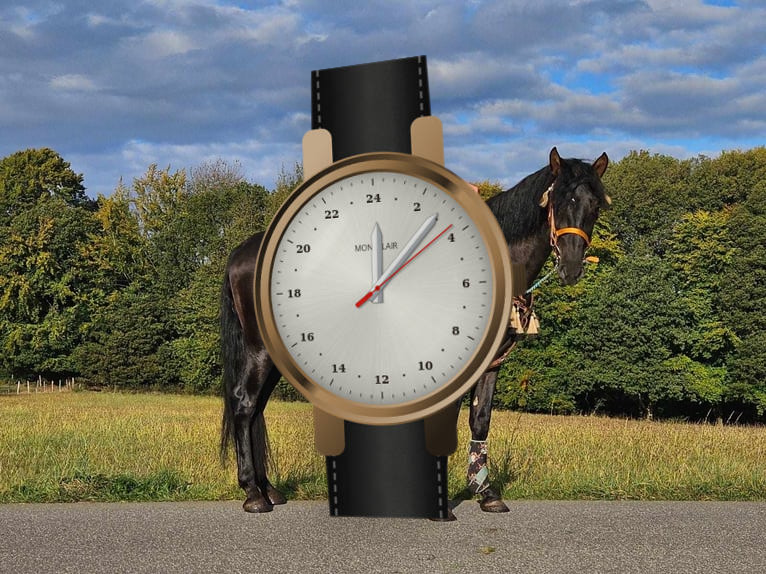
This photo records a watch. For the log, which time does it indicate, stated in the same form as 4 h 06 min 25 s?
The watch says 0 h 07 min 09 s
